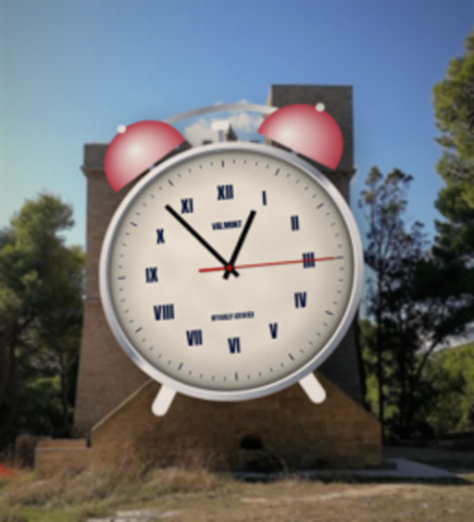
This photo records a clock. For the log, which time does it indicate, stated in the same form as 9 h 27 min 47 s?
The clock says 12 h 53 min 15 s
